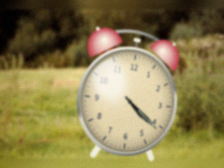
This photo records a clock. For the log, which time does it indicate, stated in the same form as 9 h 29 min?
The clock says 4 h 21 min
